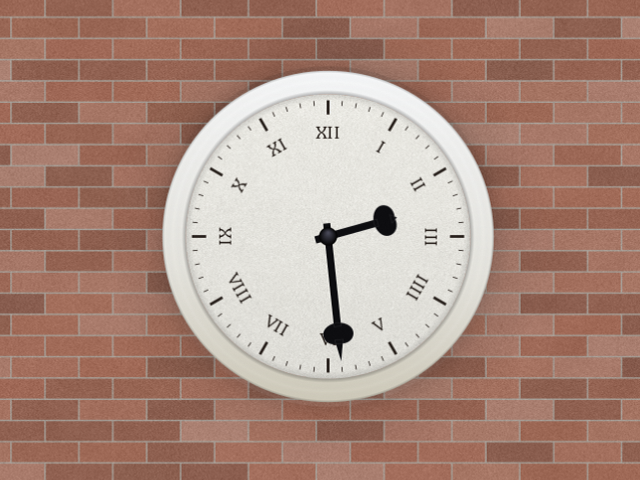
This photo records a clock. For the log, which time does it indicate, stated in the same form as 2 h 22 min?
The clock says 2 h 29 min
